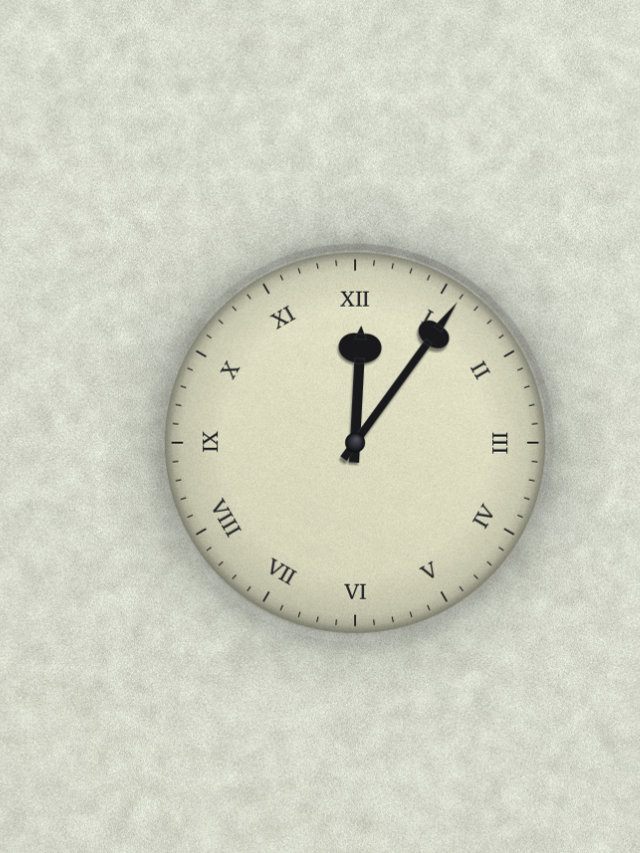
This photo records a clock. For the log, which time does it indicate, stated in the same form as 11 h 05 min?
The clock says 12 h 06 min
